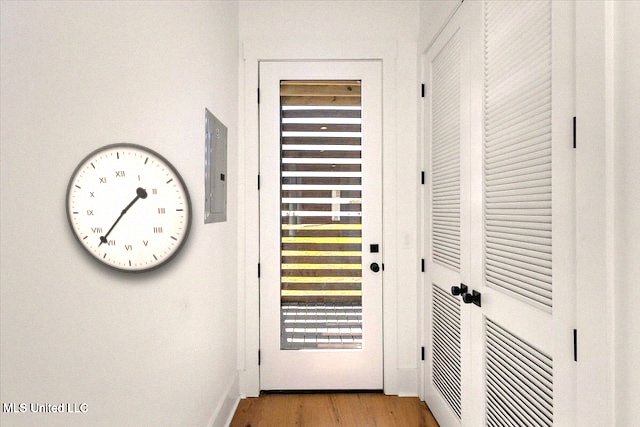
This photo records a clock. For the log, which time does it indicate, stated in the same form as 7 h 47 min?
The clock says 1 h 37 min
